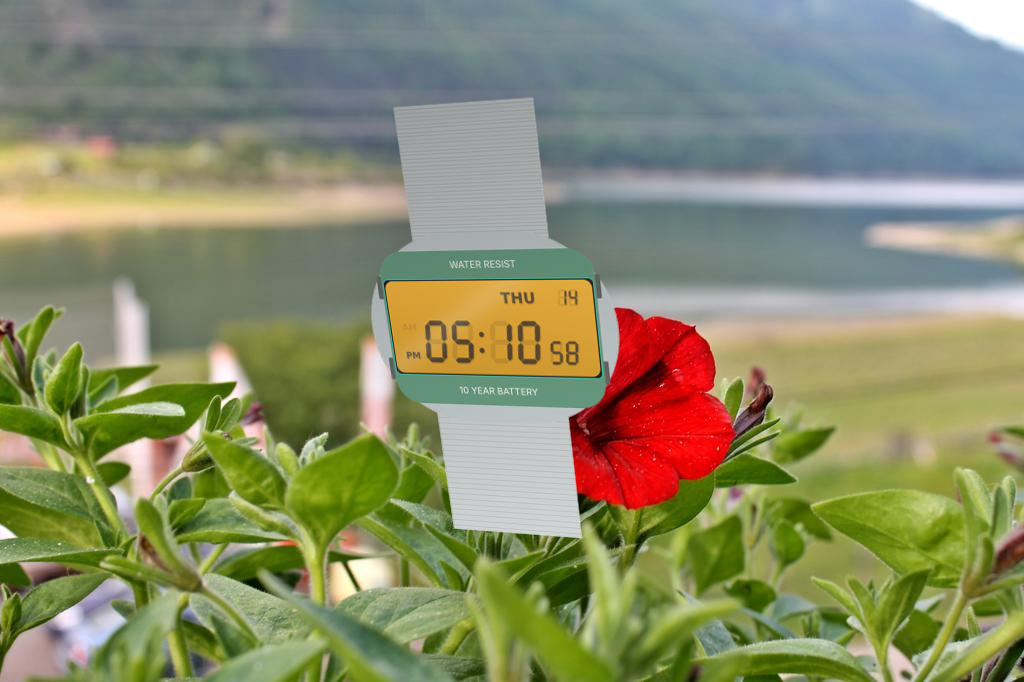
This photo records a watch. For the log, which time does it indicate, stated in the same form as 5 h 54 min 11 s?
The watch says 5 h 10 min 58 s
